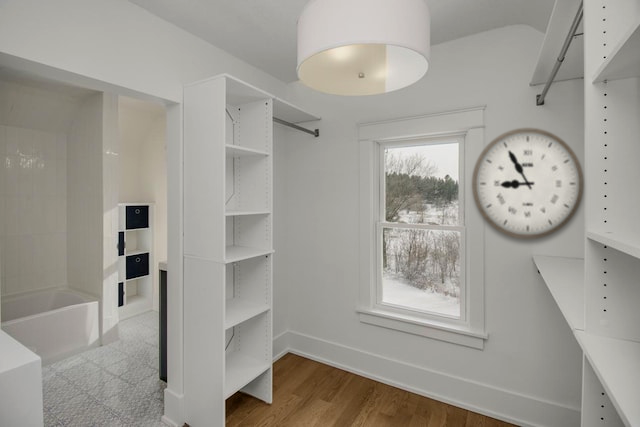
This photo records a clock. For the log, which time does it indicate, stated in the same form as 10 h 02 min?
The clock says 8 h 55 min
